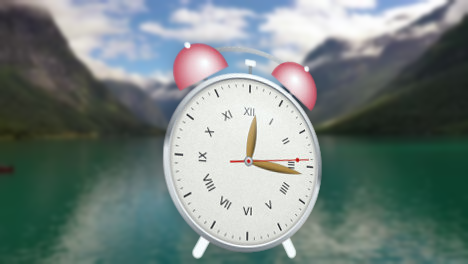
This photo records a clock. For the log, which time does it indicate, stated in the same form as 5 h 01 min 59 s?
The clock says 12 h 16 min 14 s
